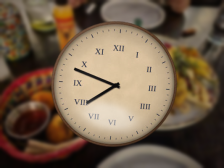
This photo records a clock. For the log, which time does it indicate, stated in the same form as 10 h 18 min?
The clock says 7 h 48 min
